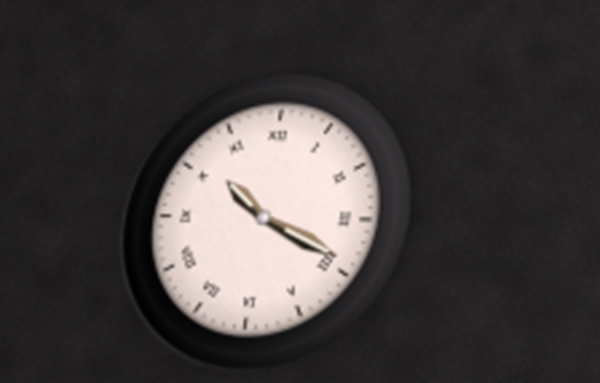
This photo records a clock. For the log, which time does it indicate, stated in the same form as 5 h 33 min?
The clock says 10 h 19 min
